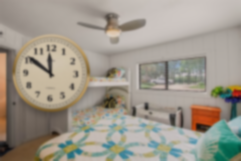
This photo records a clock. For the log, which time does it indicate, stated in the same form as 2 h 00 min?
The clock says 11 h 51 min
